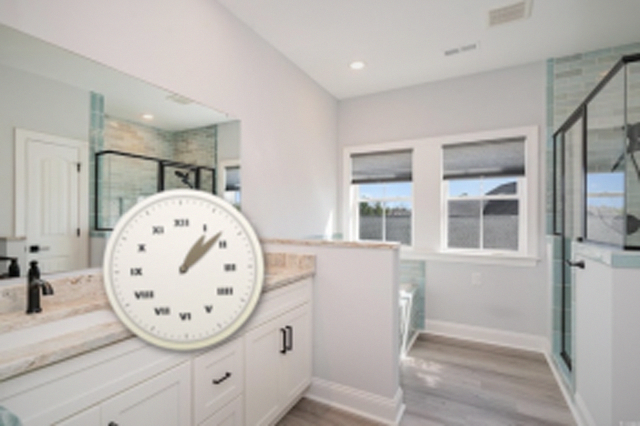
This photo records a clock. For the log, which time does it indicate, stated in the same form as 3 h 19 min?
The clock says 1 h 08 min
